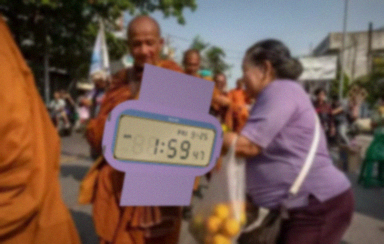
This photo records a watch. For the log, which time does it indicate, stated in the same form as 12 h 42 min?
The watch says 1 h 59 min
